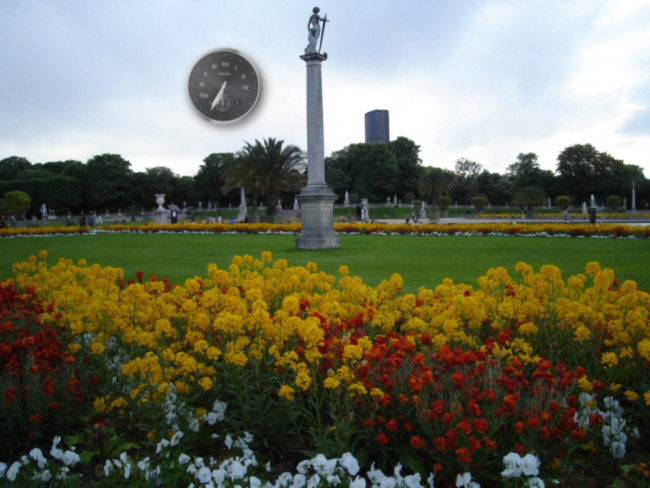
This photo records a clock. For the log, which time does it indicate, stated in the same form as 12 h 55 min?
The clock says 6 h 34 min
